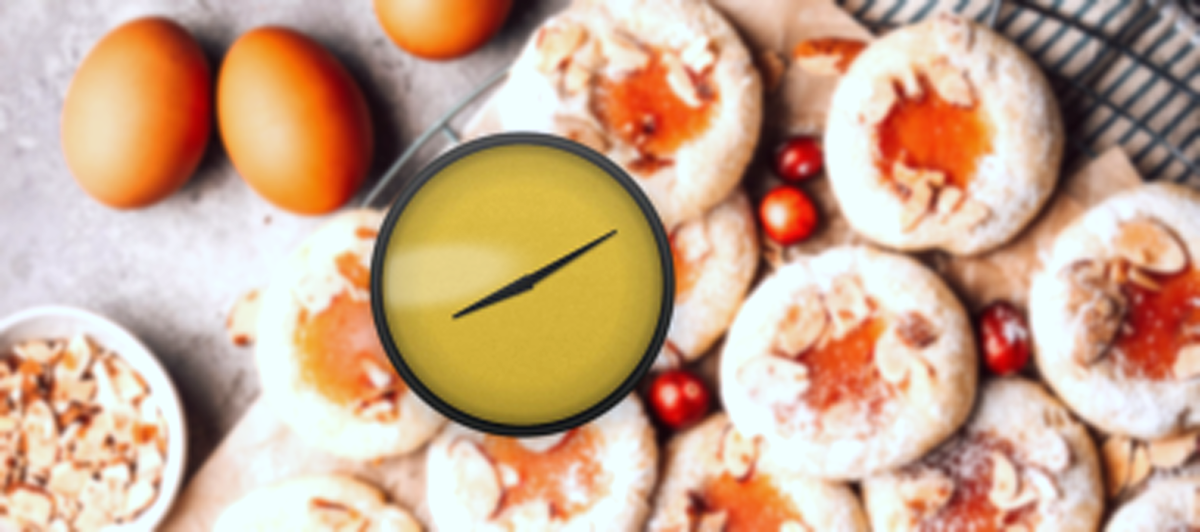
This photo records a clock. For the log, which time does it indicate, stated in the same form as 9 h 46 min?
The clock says 8 h 10 min
